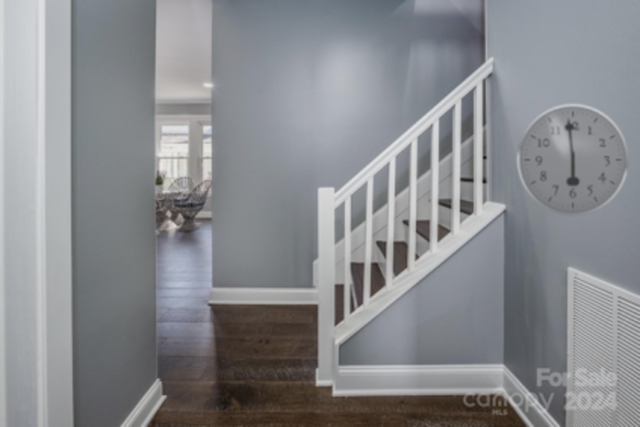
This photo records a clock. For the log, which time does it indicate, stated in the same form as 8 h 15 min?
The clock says 5 h 59 min
